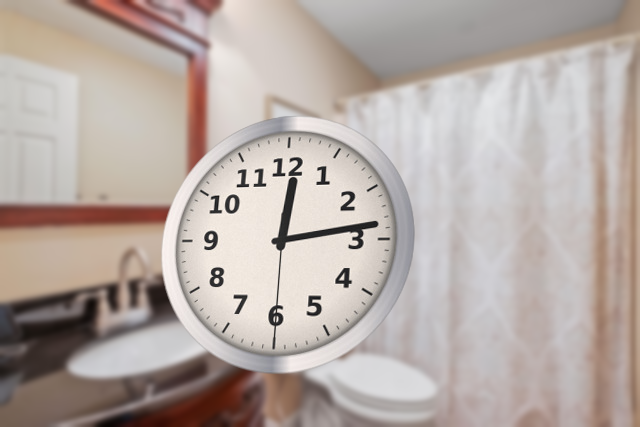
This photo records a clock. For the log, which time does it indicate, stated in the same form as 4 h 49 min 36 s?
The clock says 12 h 13 min 30 s
